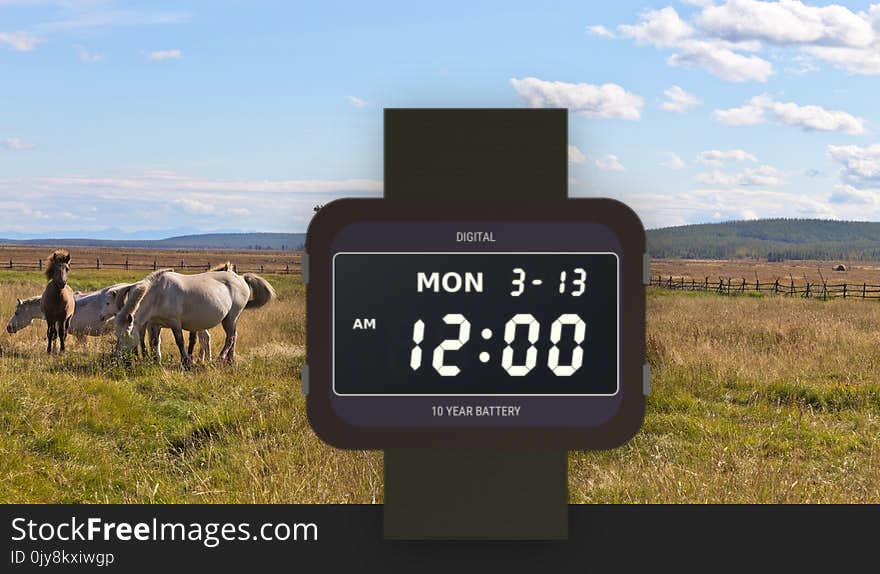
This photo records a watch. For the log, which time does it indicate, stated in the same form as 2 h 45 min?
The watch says 12 h 00 min
